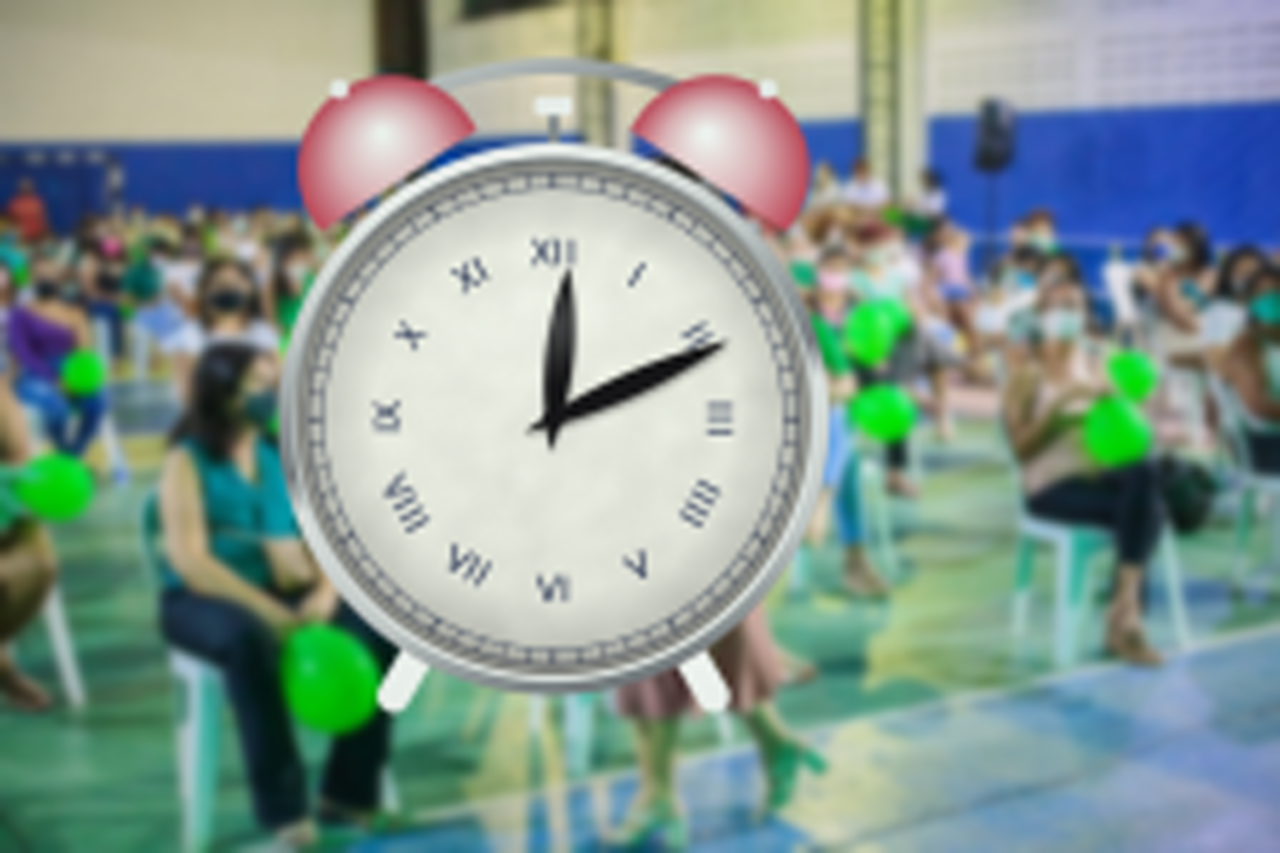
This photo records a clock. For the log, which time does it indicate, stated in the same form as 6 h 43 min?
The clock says 12 h 11 min
